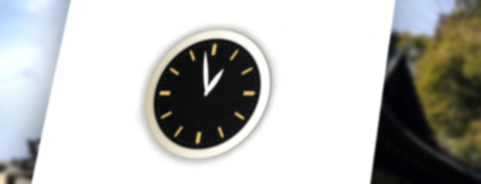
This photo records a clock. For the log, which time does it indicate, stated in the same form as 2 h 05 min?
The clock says 12 h 58 min
